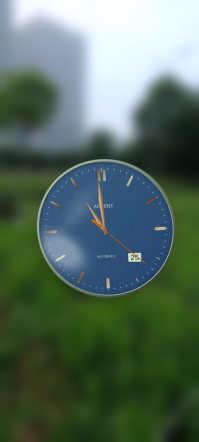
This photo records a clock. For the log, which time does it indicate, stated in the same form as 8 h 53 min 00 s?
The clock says 10 h 59 min 22 s
